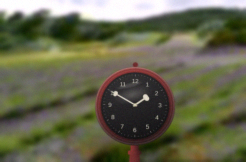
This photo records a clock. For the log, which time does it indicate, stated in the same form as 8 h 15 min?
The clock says 1 h 50 min
